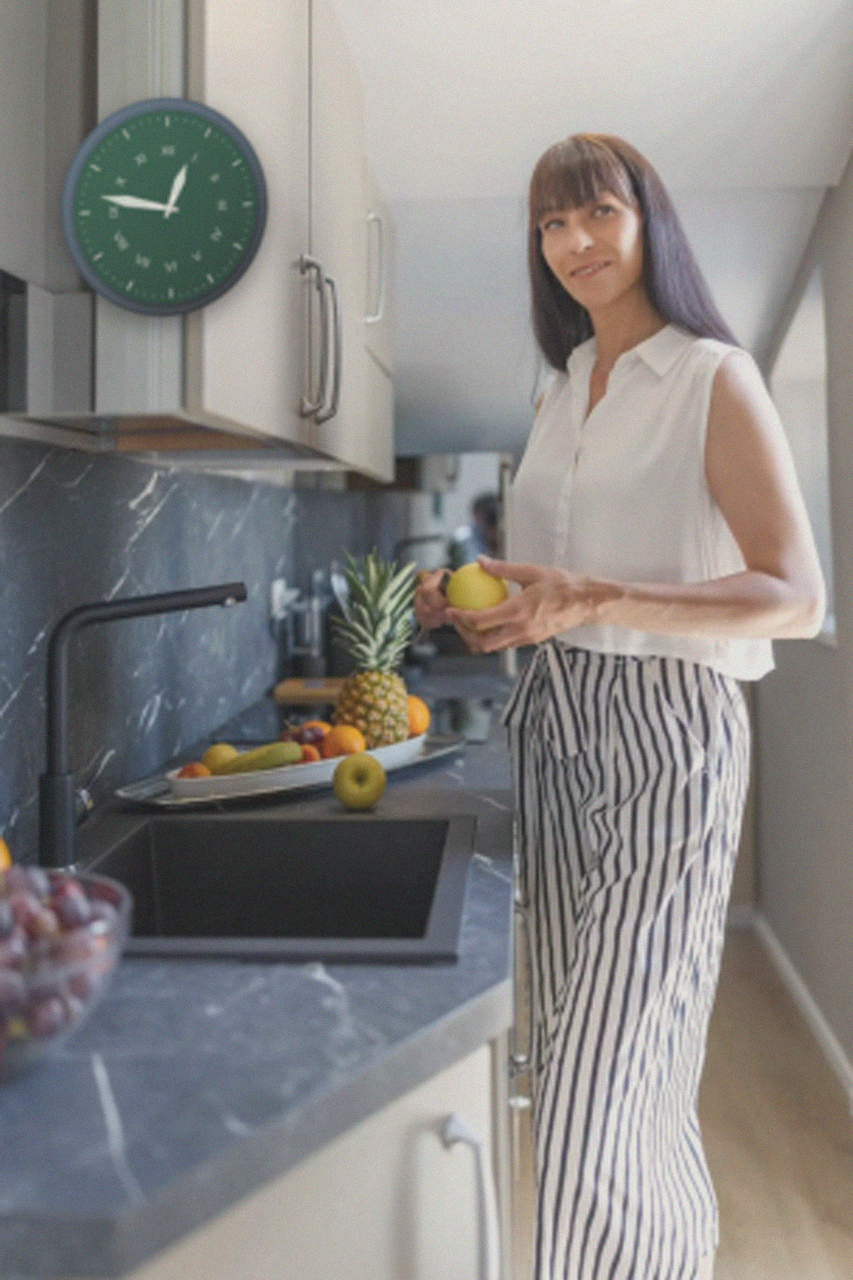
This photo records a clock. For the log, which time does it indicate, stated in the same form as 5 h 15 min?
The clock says 12 h 47 min
